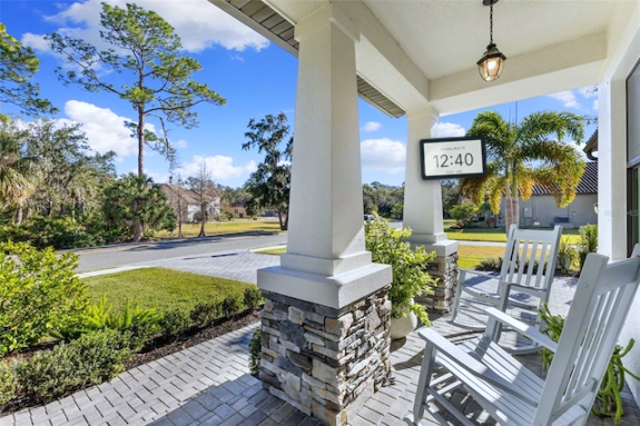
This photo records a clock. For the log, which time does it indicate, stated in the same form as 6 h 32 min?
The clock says 12 h 40 min
